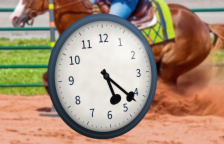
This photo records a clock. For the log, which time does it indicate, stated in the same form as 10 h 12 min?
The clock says 5 h 22 min
